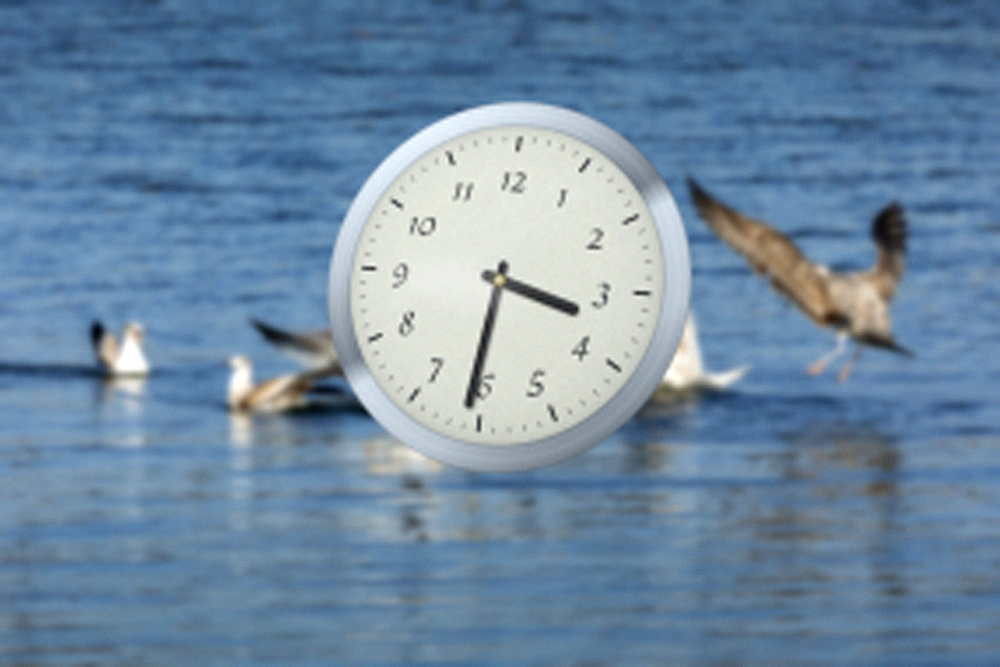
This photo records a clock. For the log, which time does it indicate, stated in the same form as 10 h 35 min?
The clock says 3 h 31 min
